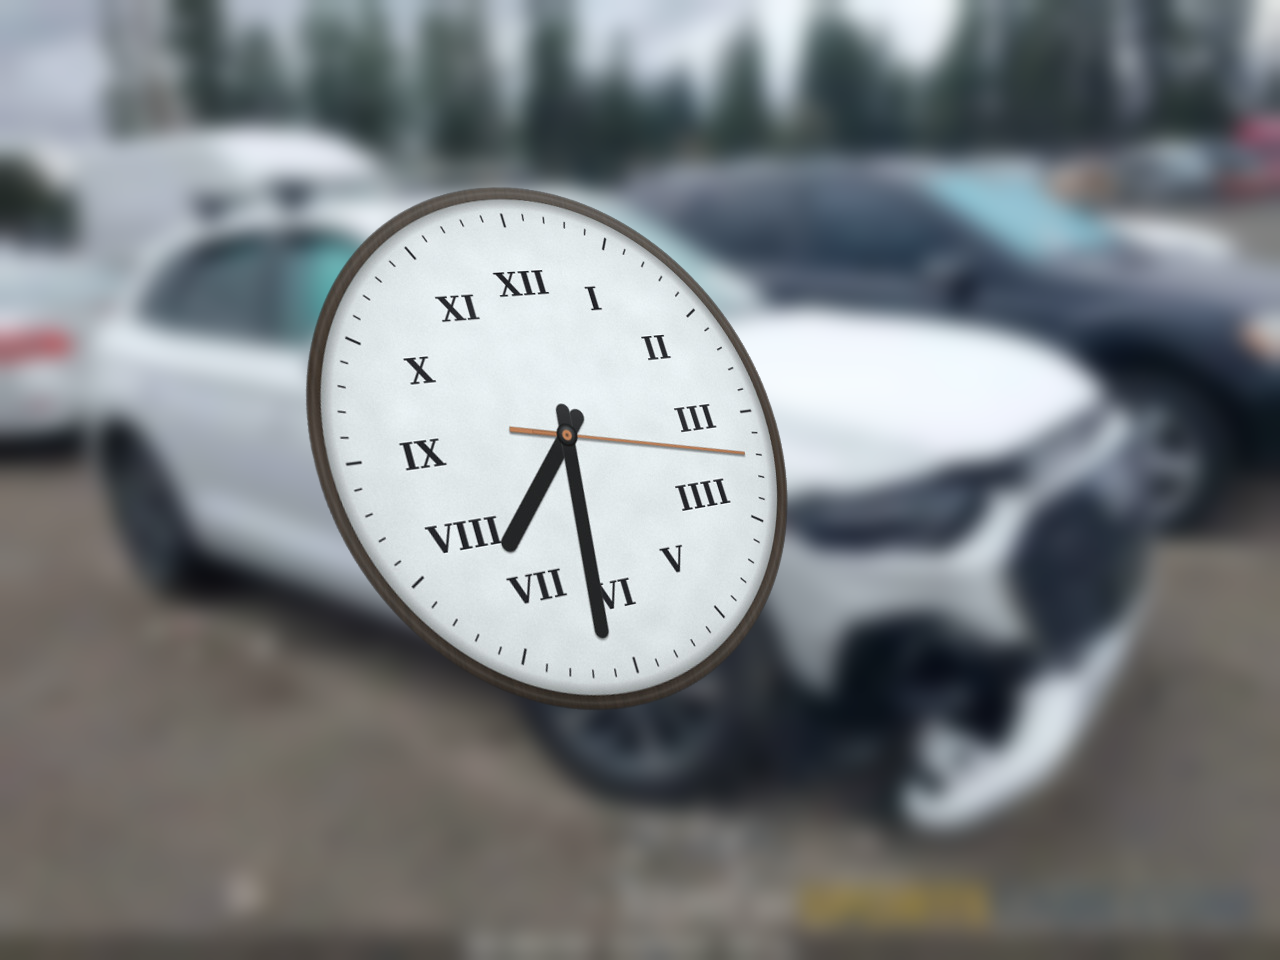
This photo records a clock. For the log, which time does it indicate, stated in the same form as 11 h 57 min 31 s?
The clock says 7 h 31 min 17 s
